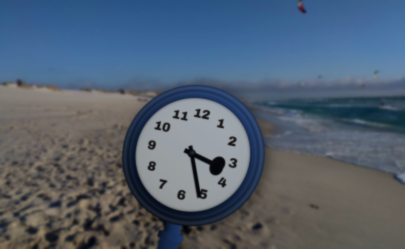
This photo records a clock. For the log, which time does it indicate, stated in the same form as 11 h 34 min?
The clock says 3 h 26 min
